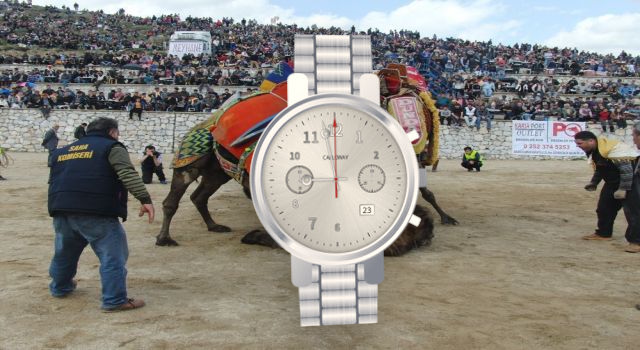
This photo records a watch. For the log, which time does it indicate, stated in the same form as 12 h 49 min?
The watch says 8 h 58 min
